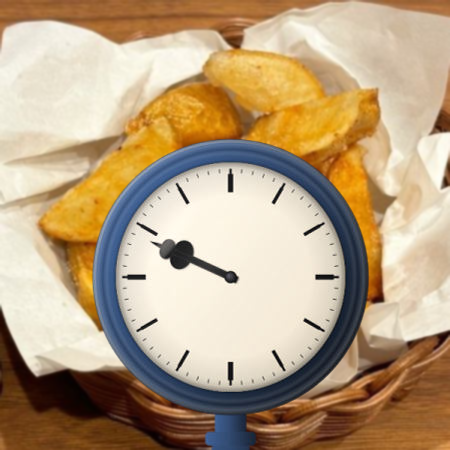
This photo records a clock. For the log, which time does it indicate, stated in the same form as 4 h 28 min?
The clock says 9 h 49 min
